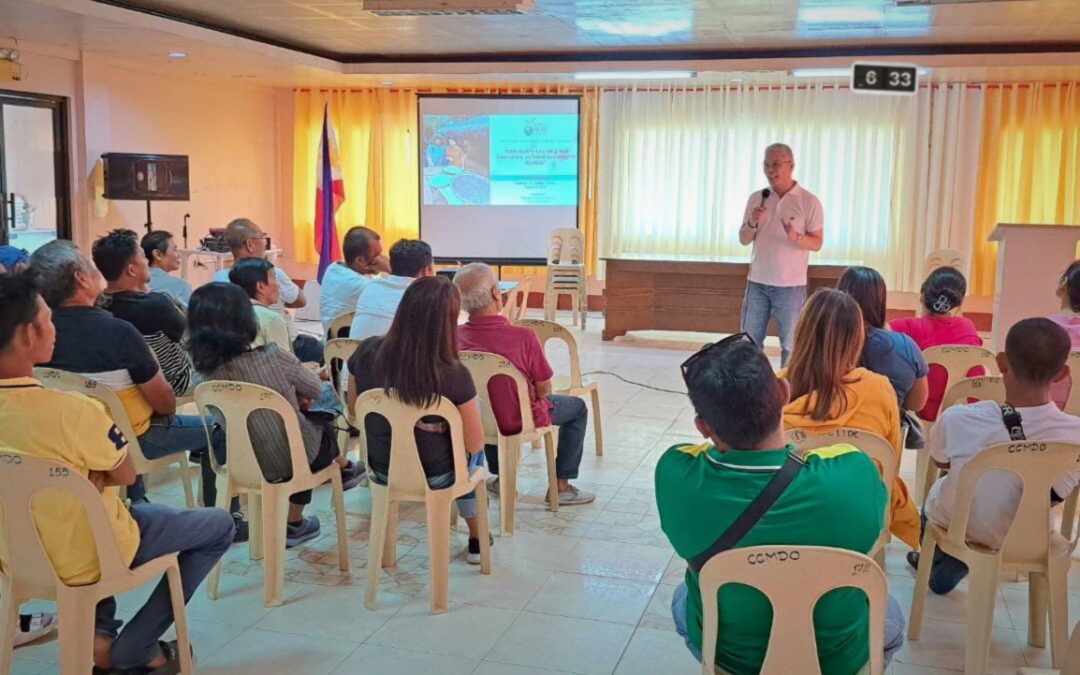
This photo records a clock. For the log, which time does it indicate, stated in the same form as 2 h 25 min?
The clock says 6 h 33 min
